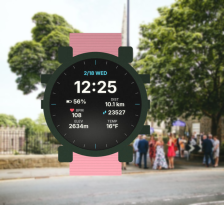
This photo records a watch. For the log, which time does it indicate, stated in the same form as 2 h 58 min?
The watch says 12 h 25 min
